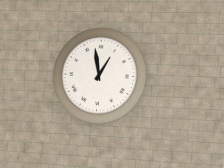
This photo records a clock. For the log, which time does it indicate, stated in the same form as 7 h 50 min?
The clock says 12 h 58 min
